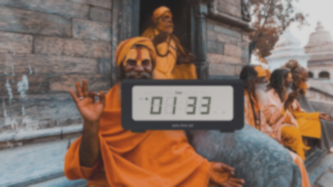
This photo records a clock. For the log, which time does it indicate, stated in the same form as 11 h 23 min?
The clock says 1 h 33 min
